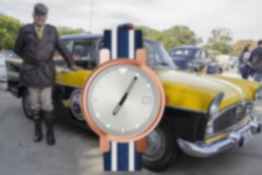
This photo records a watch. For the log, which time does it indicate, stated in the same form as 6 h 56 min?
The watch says 7 h 05 min
